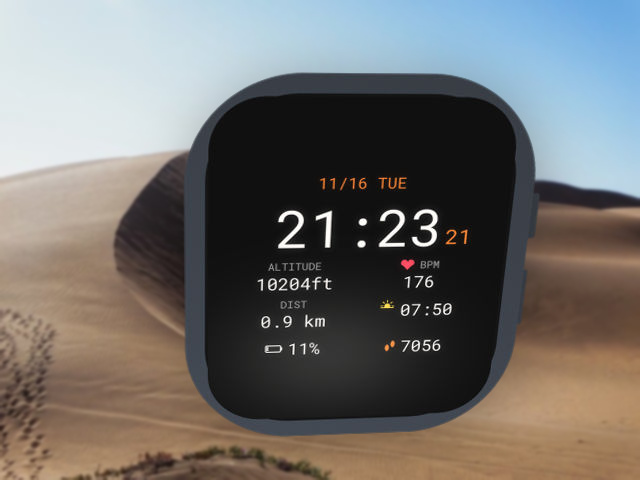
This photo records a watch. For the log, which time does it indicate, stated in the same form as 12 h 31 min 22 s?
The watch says 21 h 23 min 21 s
